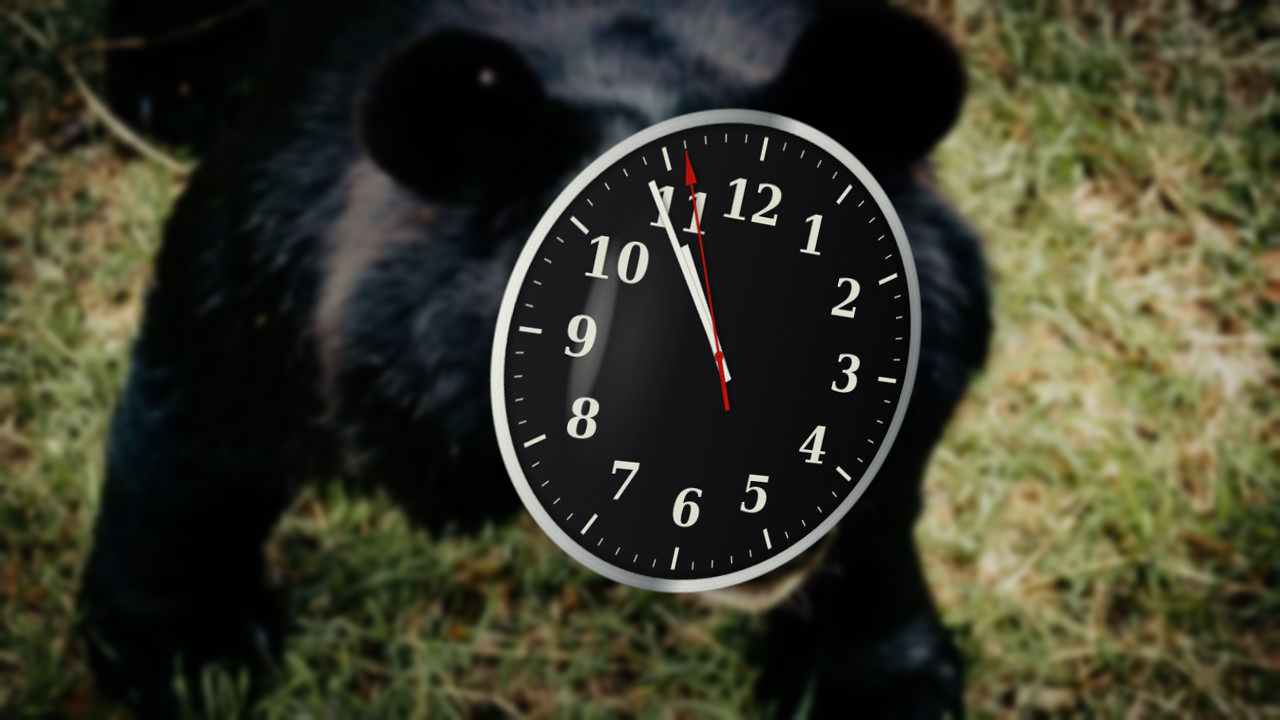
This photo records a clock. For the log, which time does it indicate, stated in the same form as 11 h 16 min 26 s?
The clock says 10 h 53 min 56 s
